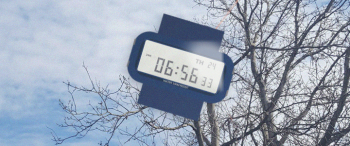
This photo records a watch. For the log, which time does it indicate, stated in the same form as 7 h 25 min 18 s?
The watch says 6 h 56 min 33 s
